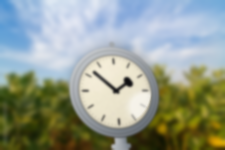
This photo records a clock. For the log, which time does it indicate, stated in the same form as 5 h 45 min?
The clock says 1 h 52 min
